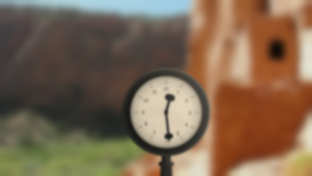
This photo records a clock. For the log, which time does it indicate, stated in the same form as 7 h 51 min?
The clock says 12 h 29 min
